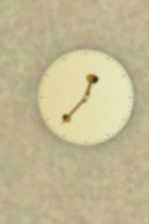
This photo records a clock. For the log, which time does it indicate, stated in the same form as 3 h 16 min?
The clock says 12 h 37 min
